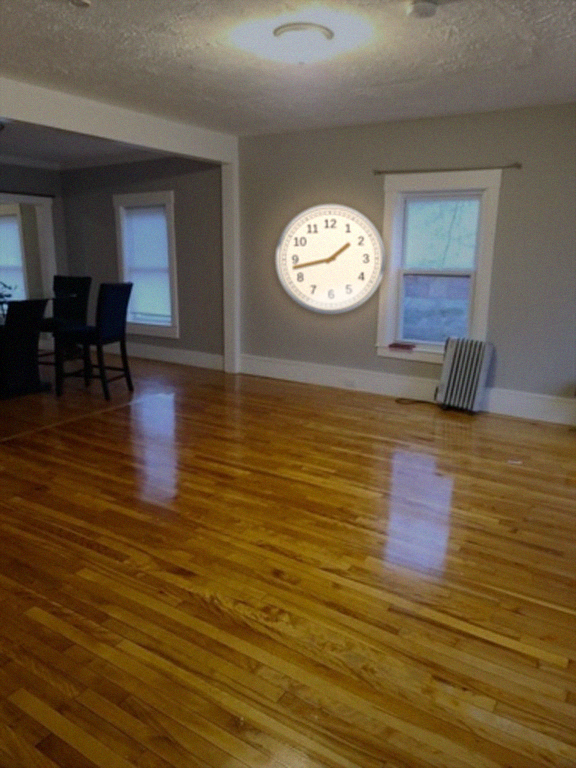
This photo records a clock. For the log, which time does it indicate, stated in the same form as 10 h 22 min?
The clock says 1 h 43 min
